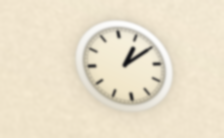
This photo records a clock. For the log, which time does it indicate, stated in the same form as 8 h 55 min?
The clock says 1 h 10 min
